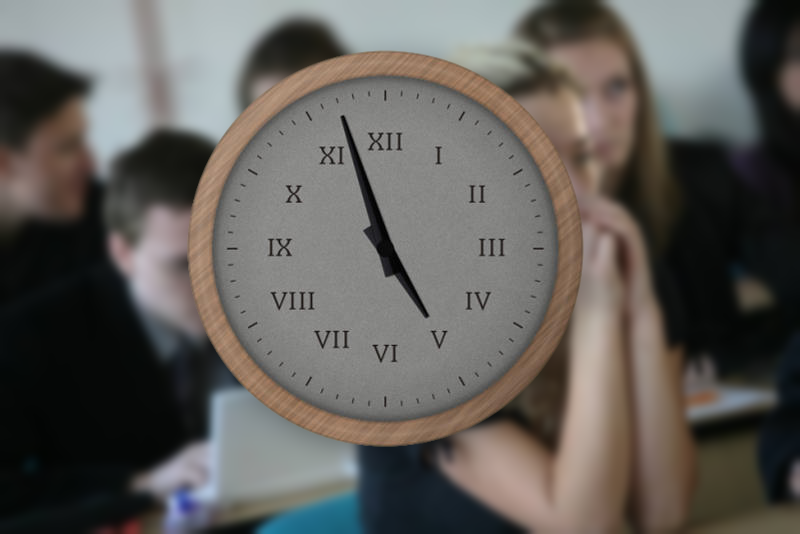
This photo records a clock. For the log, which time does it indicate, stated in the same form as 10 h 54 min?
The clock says 4 h 57 min
